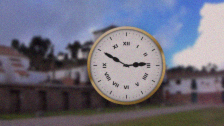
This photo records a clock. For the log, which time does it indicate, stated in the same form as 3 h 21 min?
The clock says 2 h 50 min
